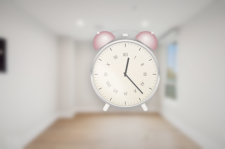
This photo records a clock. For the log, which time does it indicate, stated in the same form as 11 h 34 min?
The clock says 12 h 23 min
